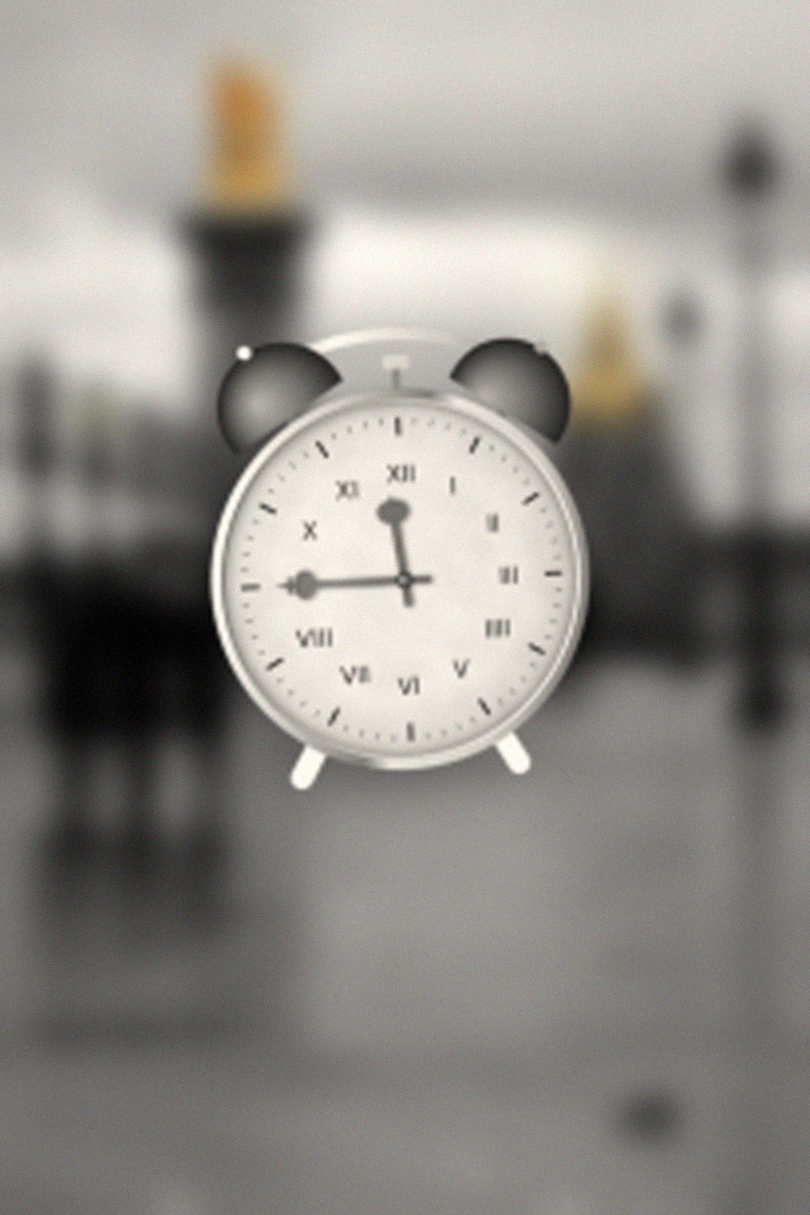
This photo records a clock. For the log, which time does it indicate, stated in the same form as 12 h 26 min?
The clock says 11 h 45 min
